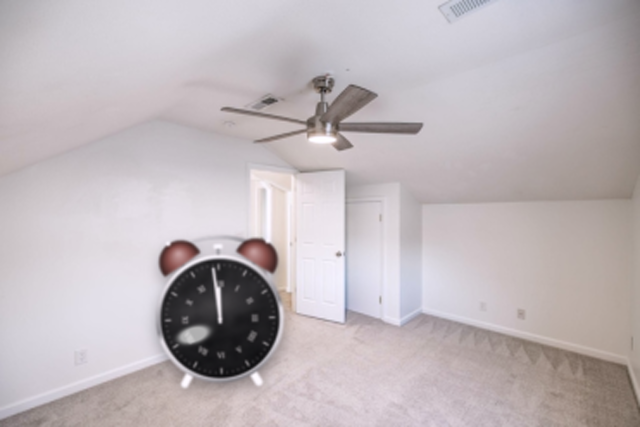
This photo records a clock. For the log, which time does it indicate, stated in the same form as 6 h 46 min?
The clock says 11 h 59 min
